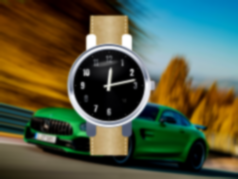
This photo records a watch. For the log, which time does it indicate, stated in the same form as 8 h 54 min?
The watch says 12 h 13 min
